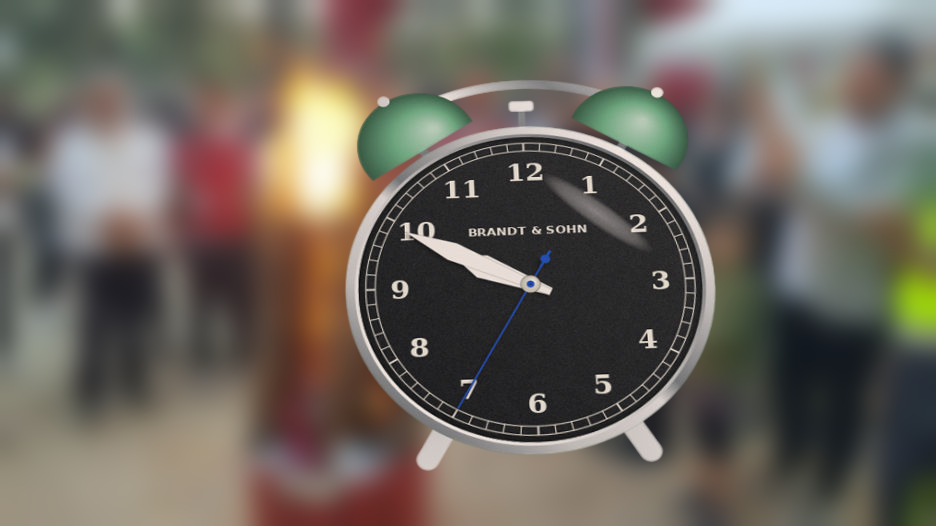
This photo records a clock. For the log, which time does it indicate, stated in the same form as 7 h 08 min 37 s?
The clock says 9 h 49 min 35 s
